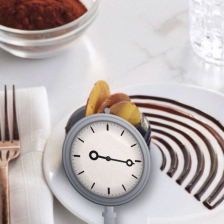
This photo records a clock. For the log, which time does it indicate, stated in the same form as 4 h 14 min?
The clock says 9 h 16 min
